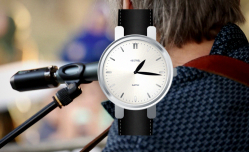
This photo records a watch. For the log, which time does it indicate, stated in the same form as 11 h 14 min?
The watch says 1 h 16 min
